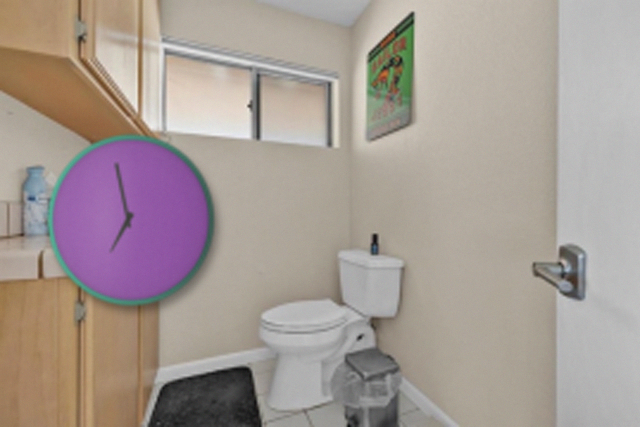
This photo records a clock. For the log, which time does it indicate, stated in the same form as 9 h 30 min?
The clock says 6 h 58 min
